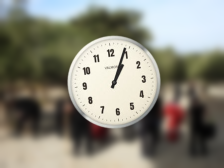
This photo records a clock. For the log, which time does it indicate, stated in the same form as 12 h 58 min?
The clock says 1 h 04 min
